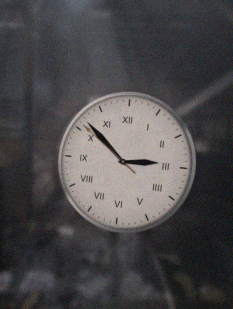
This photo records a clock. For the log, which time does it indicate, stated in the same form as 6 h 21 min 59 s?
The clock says 2 h 51 min 51 s
